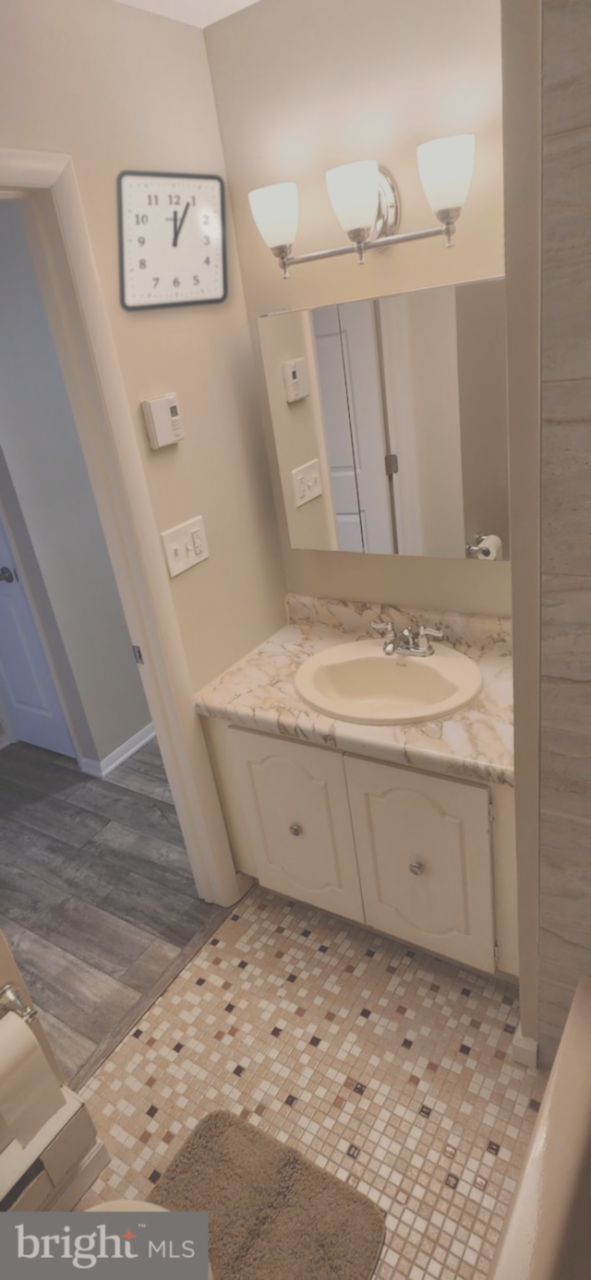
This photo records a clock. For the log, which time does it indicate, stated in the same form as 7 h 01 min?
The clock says 12 h 04 min
